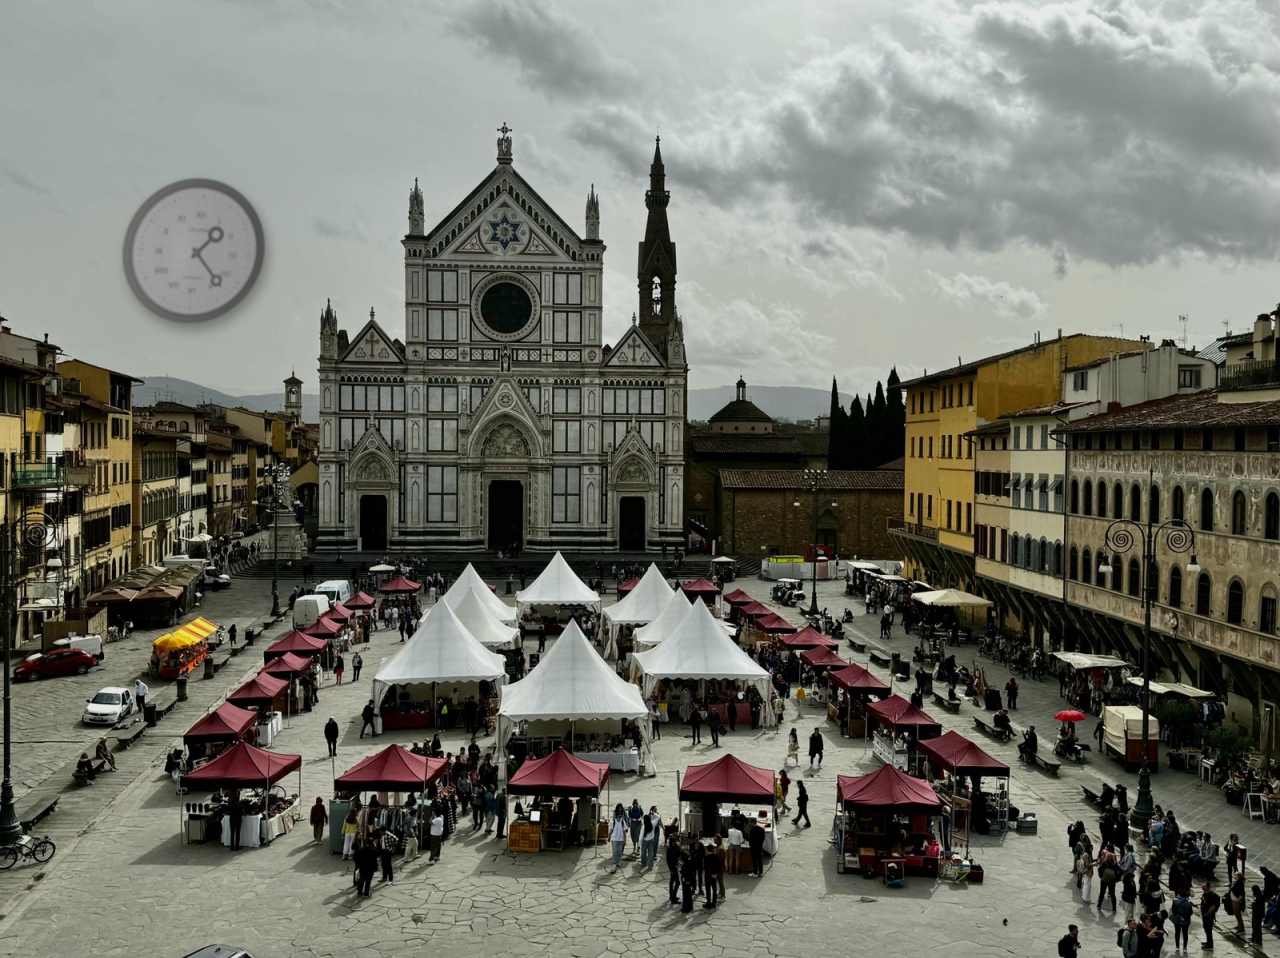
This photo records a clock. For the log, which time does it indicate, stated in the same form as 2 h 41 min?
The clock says 1 h 23 min
